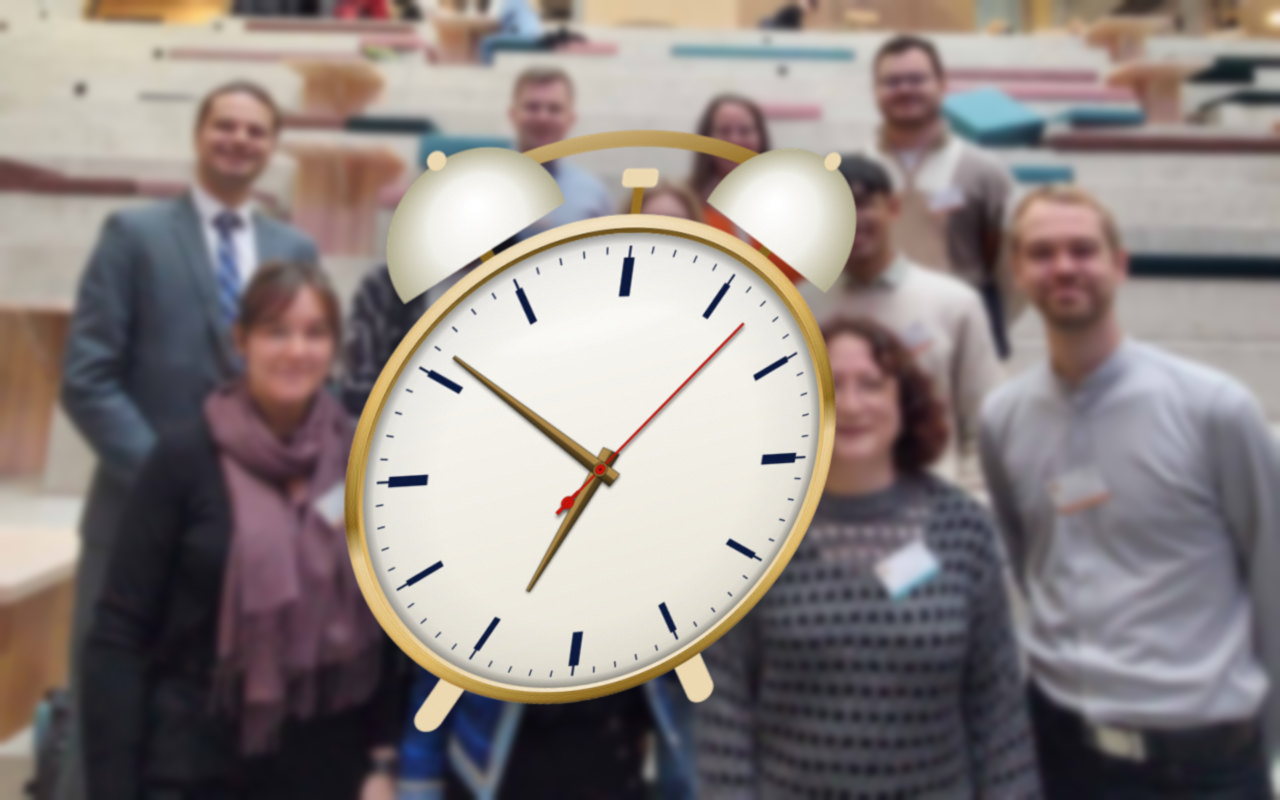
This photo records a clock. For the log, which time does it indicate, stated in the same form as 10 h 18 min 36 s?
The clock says 6 h 51 min 07 s
